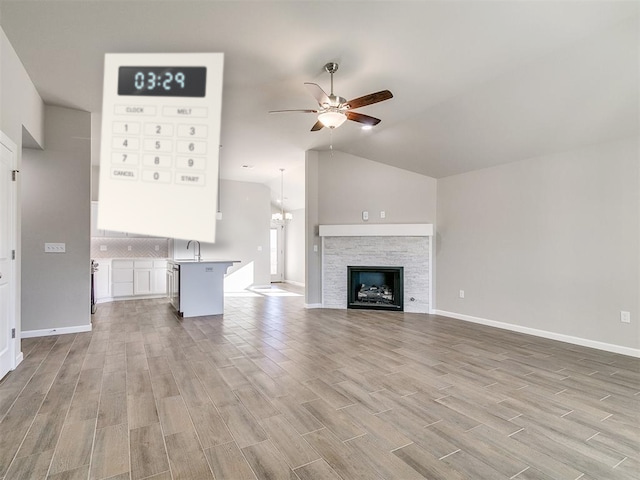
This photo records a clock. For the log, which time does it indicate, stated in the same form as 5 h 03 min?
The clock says 3 h 29 min
